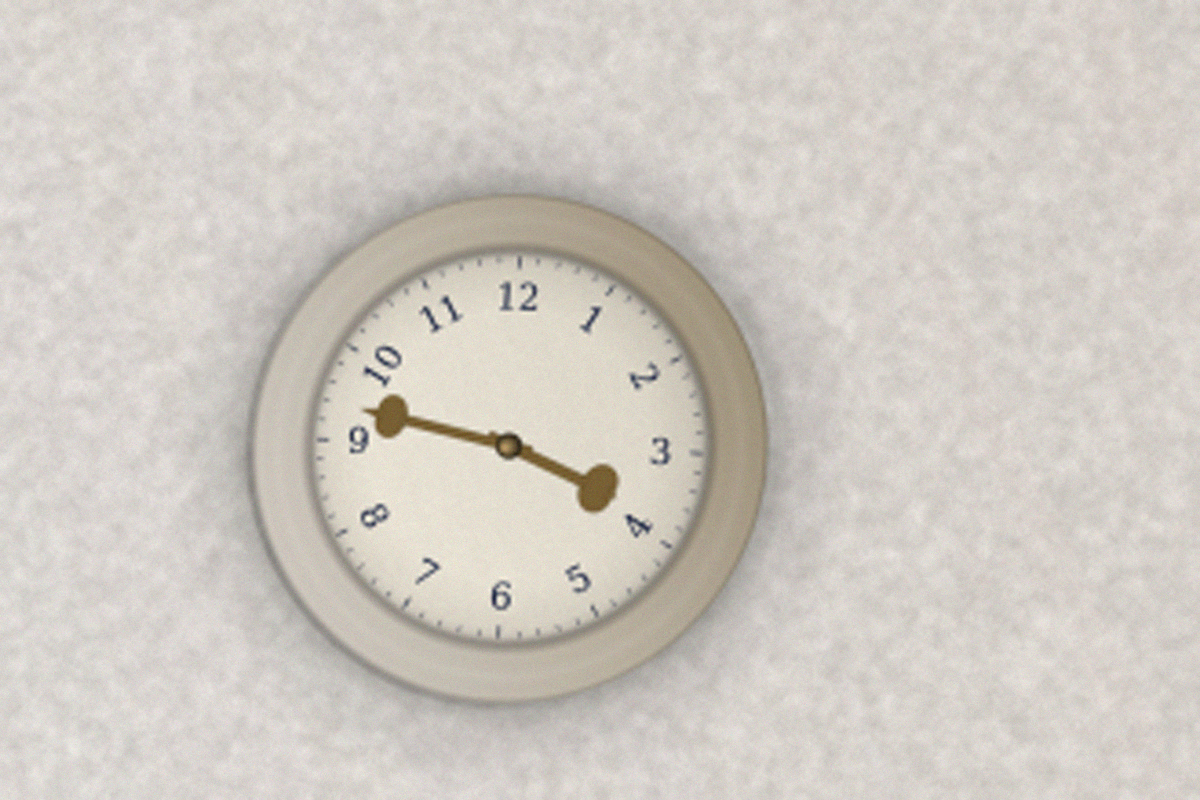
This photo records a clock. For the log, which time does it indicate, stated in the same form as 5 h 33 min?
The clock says 3 h 47 min
